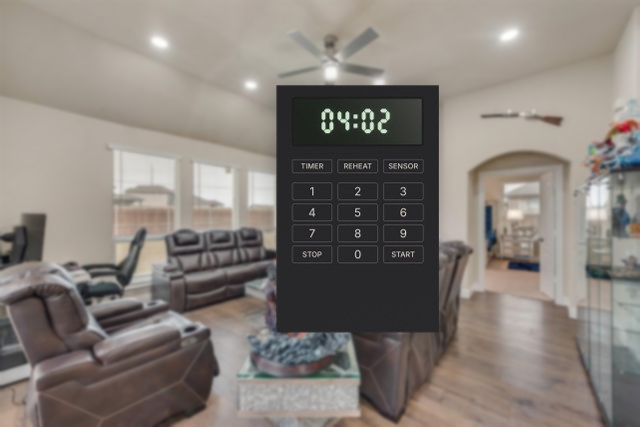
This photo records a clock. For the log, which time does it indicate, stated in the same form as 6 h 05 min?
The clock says 4 h 02 min
